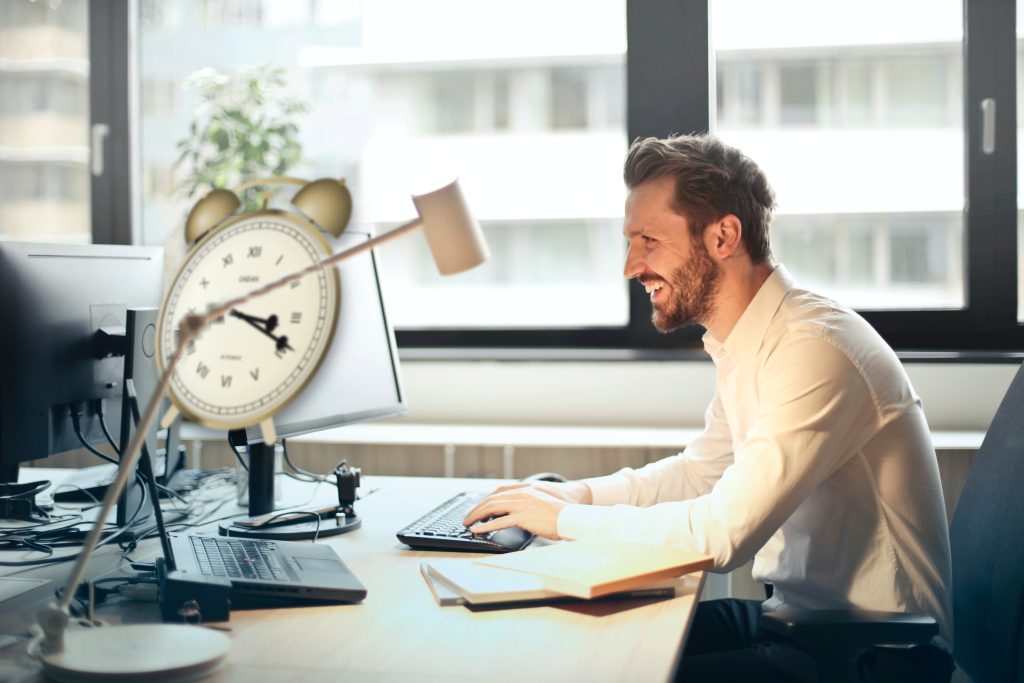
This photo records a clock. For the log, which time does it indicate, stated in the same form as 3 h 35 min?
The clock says 3 h 19 min
